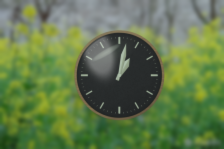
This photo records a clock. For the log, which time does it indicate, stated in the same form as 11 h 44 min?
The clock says 1 h 02 min
